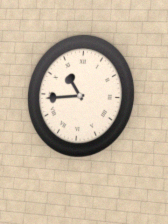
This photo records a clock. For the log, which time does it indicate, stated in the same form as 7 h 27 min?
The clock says 10 h 44 min
